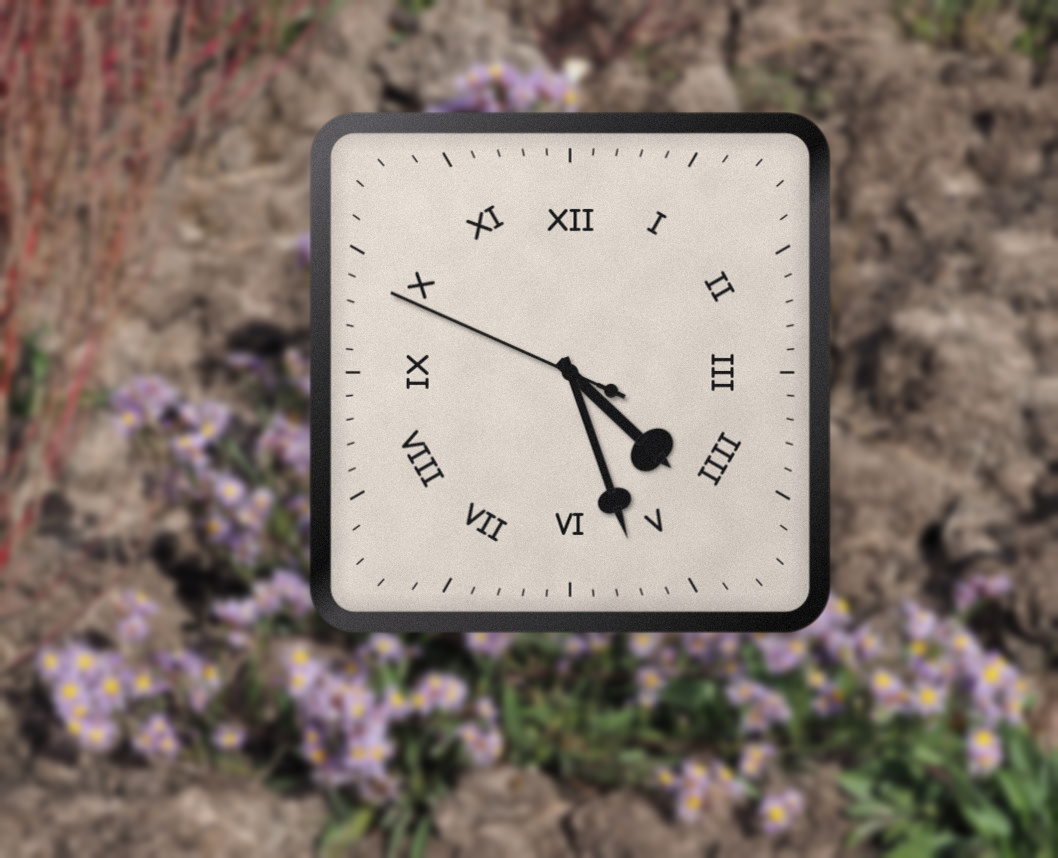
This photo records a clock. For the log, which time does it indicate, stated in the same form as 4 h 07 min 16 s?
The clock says 4 h 26 min 49 s
